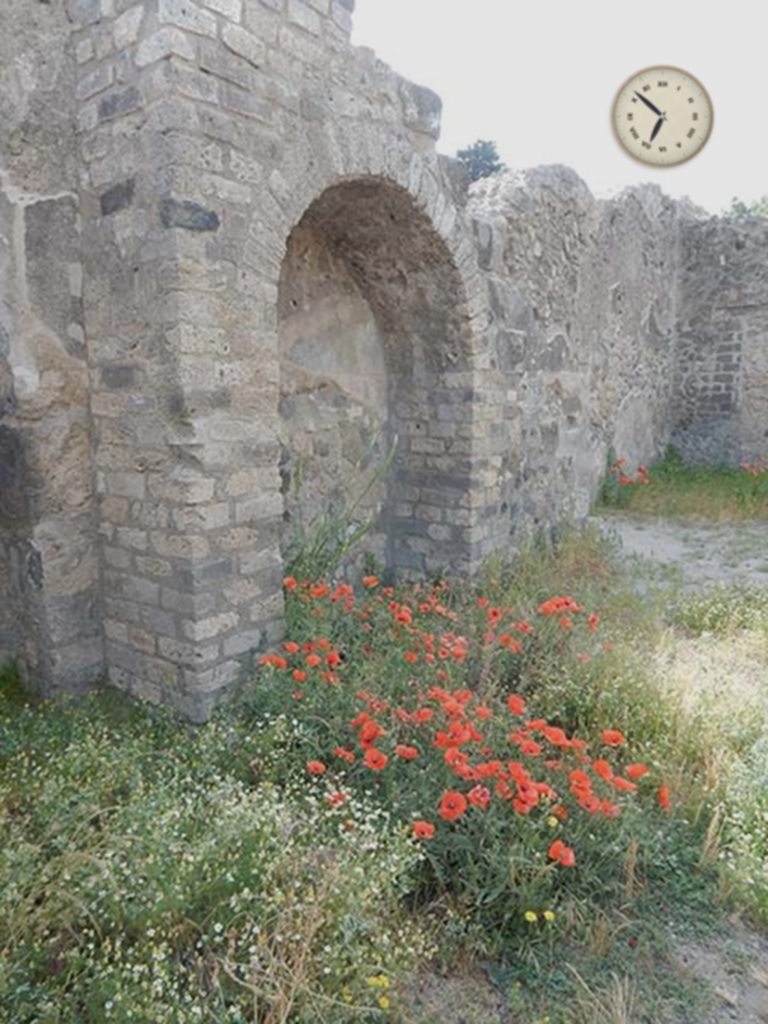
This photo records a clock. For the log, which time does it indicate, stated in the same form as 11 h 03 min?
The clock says 6 h 52 min
